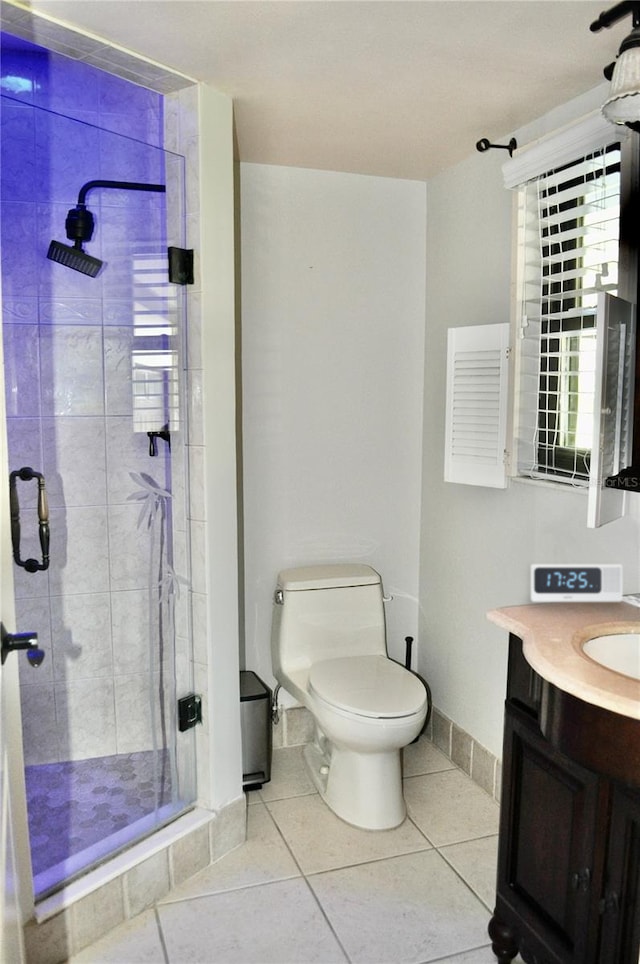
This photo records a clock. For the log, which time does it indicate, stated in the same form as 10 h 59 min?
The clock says 17 h 25 min
